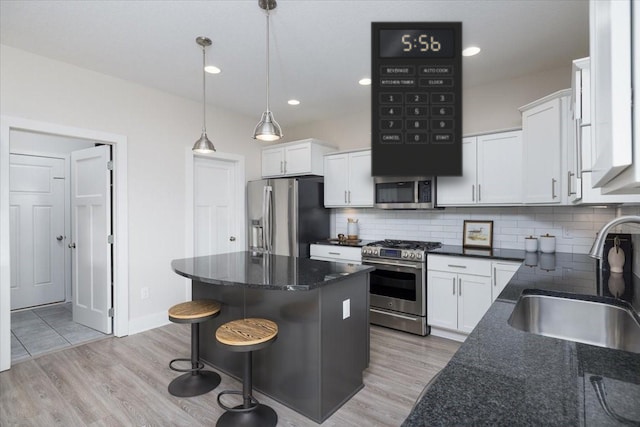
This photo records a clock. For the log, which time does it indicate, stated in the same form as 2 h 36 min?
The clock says 5 h 56 min
